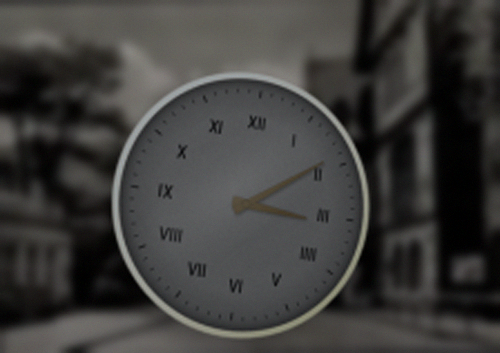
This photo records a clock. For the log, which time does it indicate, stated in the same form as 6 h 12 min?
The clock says 3 h 09 min
